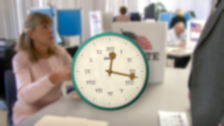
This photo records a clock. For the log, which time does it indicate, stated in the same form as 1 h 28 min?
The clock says 12 h 17 min
